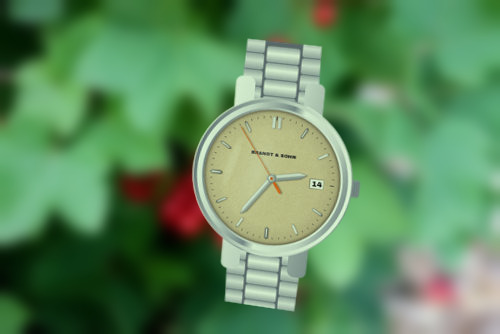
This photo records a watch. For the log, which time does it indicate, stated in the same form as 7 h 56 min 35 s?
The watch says 2 h 35 min 54 s
